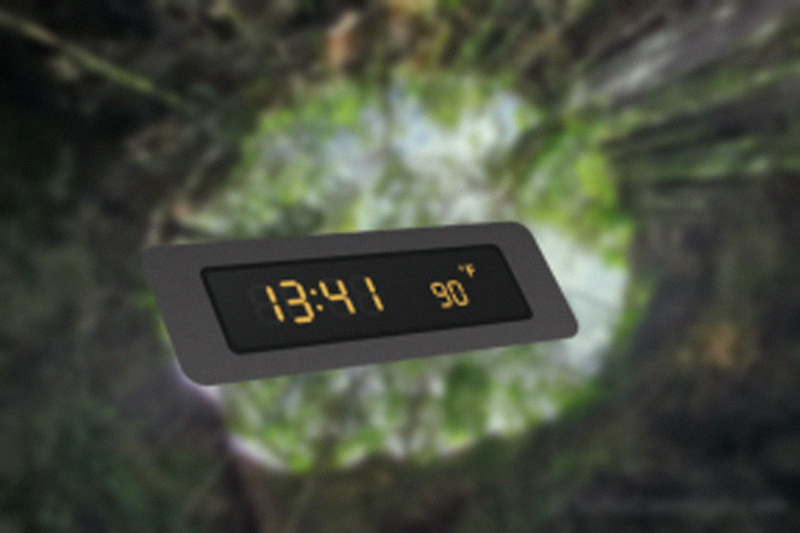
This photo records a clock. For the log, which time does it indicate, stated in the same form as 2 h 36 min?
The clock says 13 h 41 min
